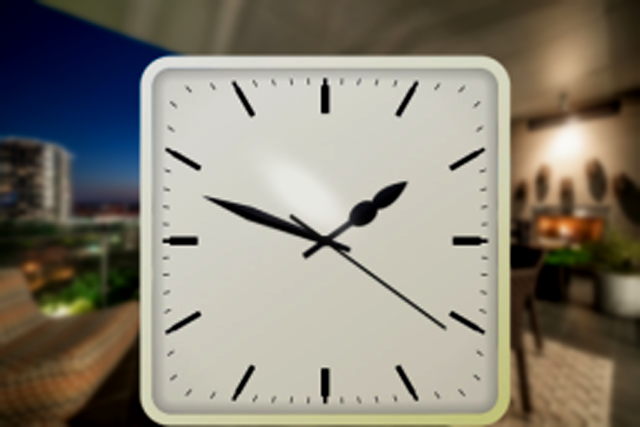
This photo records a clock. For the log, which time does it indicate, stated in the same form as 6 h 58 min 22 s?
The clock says 1 h 48 min 21 s
